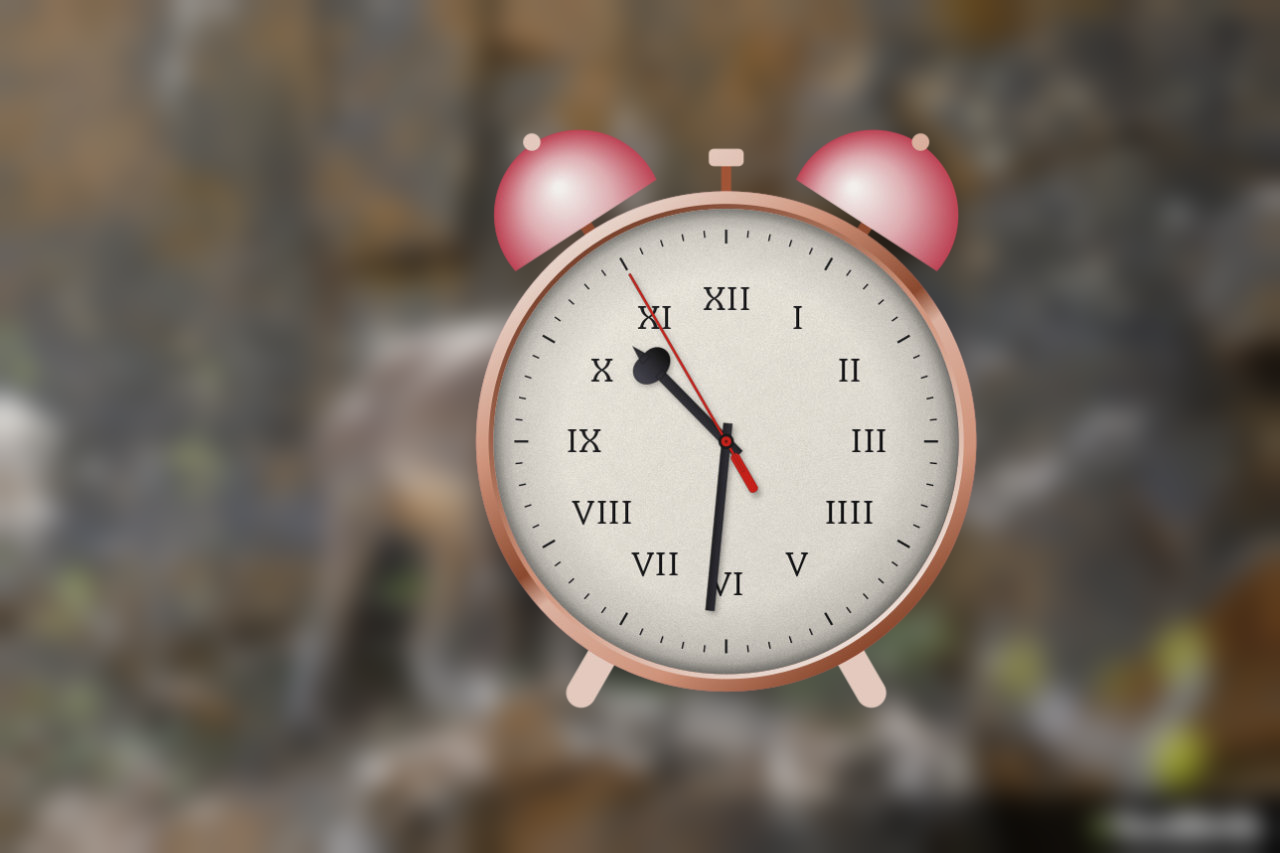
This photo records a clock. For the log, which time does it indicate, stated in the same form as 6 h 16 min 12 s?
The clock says 10 h 30 min 55 s
